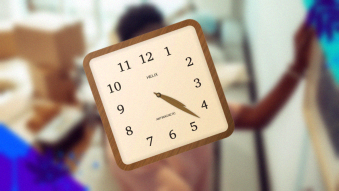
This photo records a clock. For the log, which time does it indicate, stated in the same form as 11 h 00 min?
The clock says 4 h 23 min
